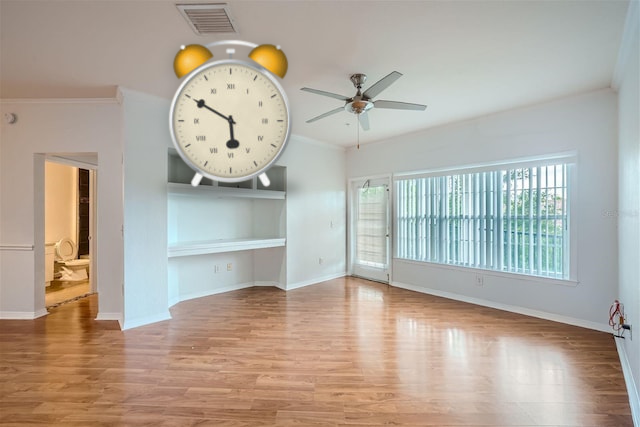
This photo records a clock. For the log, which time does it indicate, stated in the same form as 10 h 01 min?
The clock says 5 h 50 min
